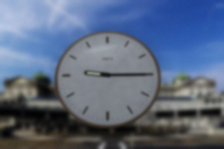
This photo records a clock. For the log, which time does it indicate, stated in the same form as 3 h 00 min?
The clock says 9 h 15 min
